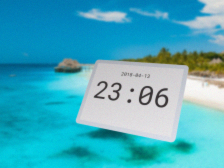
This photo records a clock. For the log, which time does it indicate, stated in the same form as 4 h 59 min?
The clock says 23 h 06 min
